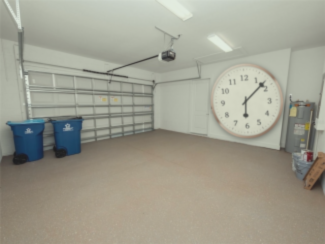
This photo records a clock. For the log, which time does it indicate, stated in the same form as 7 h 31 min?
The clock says 6 h 08 min
